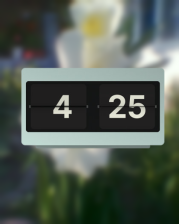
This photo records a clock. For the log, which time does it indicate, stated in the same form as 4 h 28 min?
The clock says 4 h 25 min
